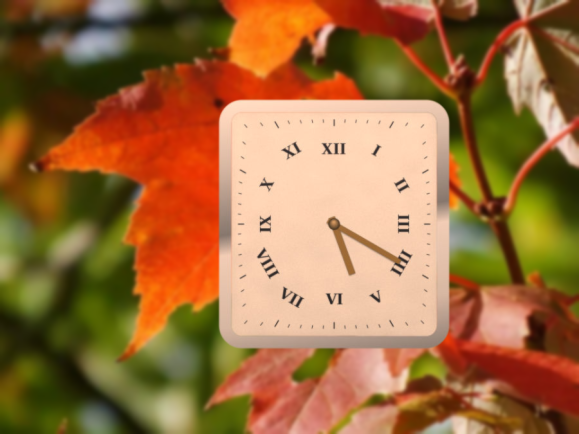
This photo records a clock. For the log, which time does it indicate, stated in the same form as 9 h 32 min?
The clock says 5 h 20 min
